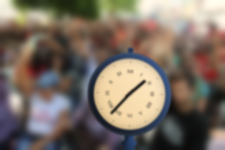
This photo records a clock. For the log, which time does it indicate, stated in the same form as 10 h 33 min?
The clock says 1 h 37 min
